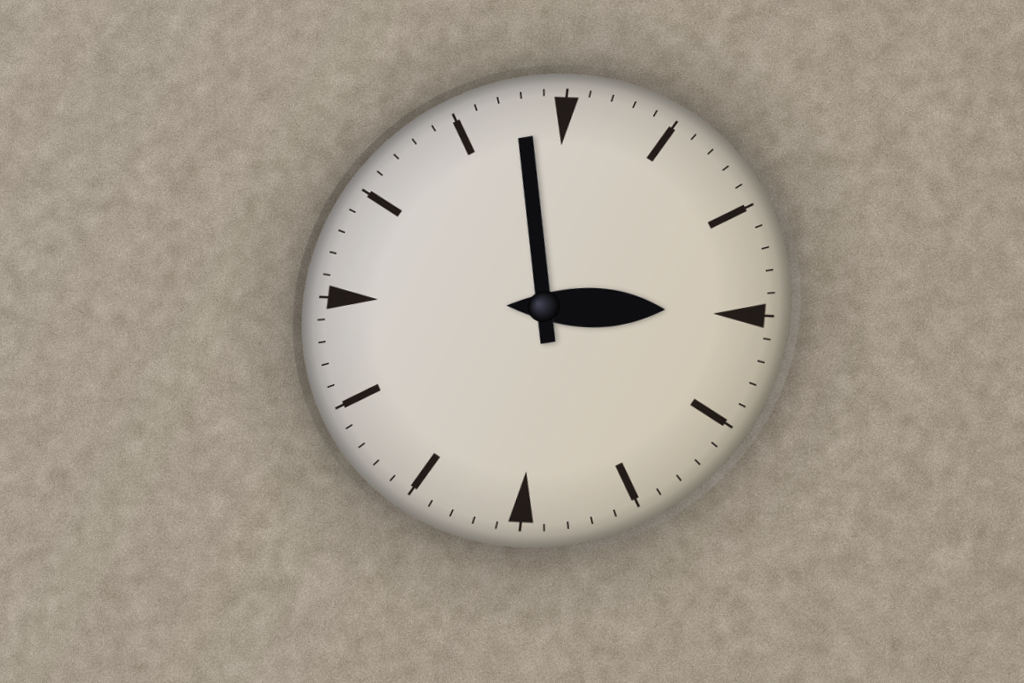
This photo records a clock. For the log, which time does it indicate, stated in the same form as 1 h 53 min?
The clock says 2 h 58 min
